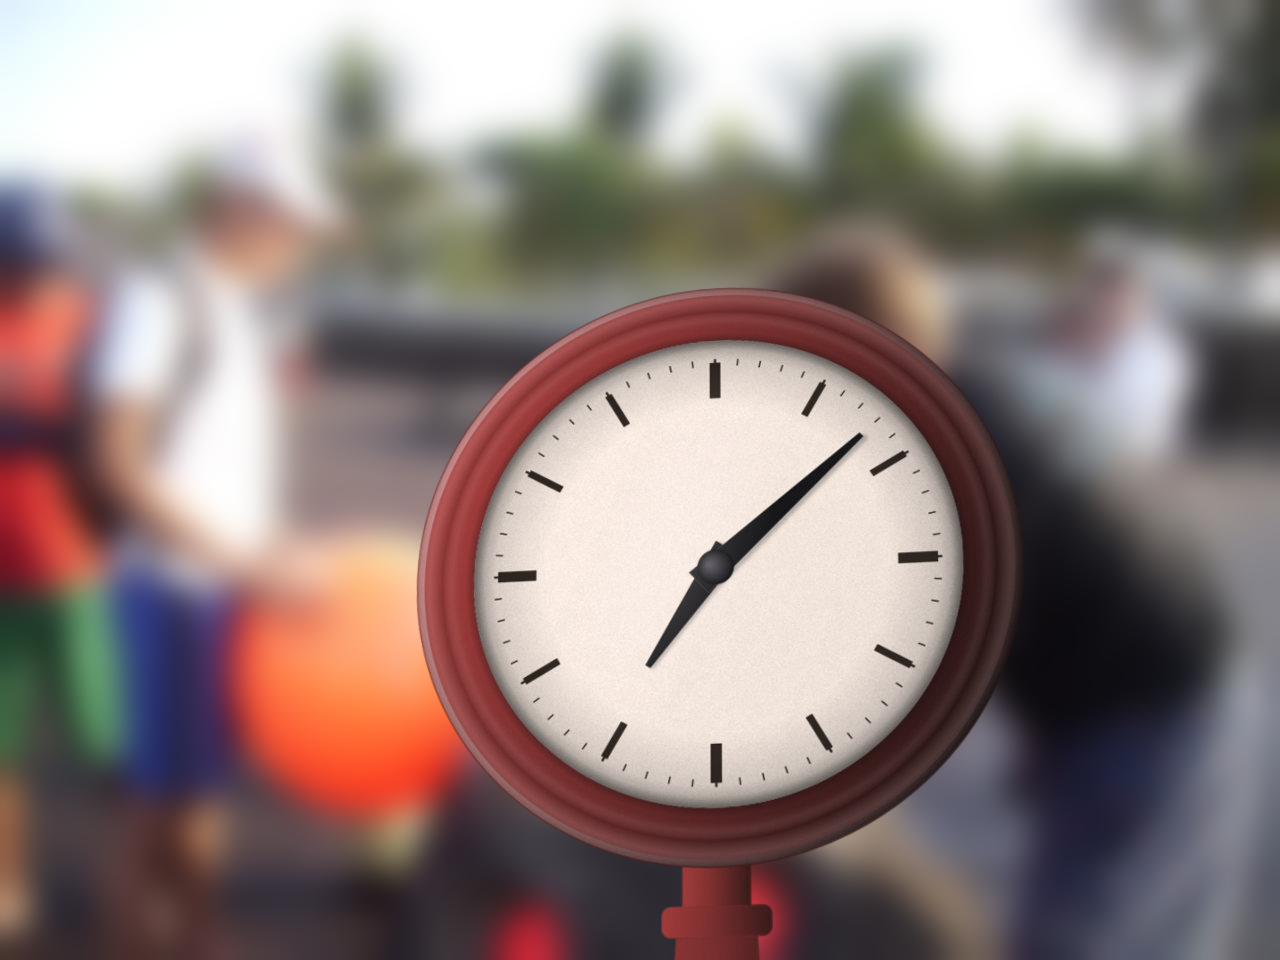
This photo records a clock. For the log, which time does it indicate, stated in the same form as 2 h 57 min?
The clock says 7 h 08 min
